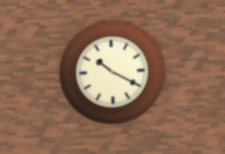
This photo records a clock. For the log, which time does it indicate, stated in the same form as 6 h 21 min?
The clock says 10 h 20 min
